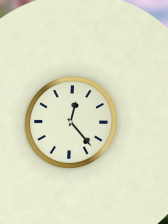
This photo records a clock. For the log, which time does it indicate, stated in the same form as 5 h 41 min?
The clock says 12 h 23 min
